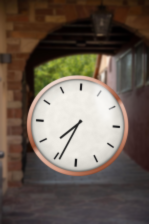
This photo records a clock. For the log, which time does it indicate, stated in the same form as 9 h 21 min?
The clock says 7 h 34 min
